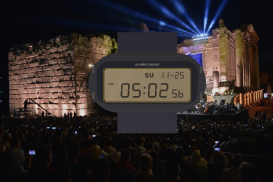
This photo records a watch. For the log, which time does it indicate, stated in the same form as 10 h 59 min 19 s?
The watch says 5 h 02 min 56 s
